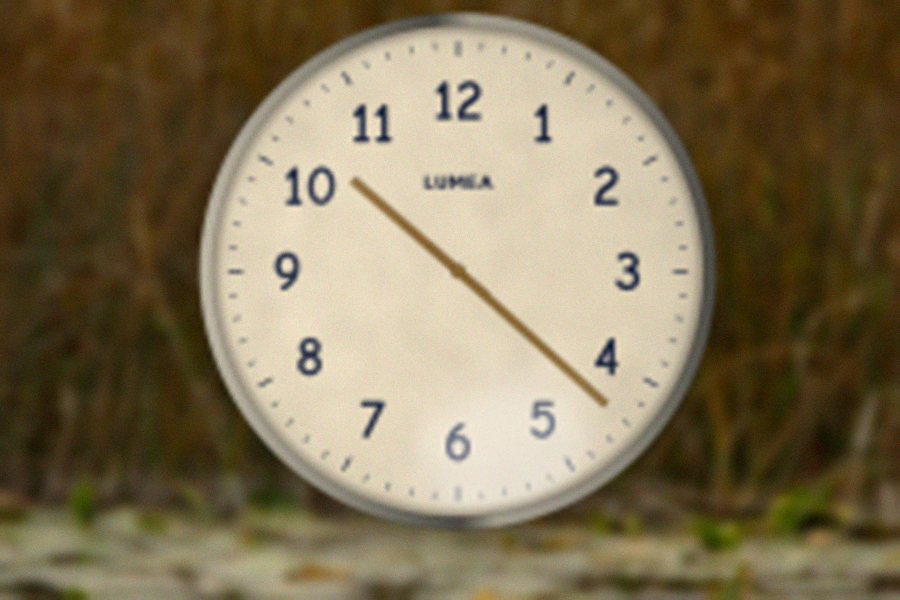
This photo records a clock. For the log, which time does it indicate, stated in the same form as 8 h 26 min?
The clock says 10 h 22 min
